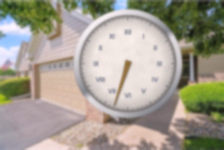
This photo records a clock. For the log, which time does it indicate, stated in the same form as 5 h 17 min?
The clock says 6 h 33 min
